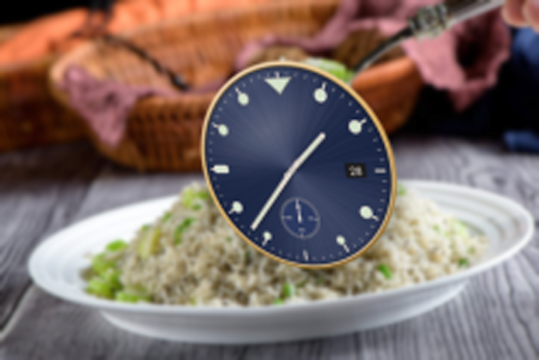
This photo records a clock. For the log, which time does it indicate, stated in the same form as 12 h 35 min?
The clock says 1 h 37 min
